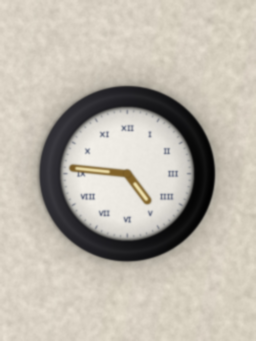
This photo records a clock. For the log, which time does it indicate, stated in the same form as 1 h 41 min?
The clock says 4 h 46 min
